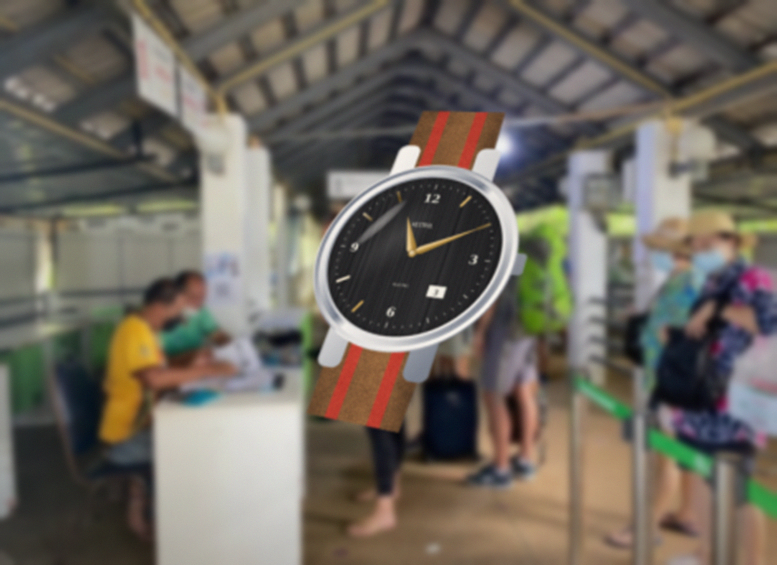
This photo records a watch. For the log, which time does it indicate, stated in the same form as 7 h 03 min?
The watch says 11 h 10 min
